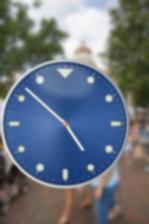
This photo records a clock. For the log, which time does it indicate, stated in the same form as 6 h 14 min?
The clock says 4 h 52 min
